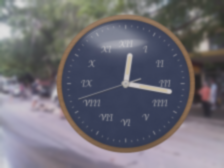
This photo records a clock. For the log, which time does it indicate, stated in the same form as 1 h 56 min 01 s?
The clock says 12 h 16 min 42 s
